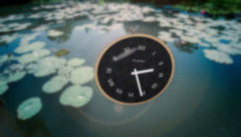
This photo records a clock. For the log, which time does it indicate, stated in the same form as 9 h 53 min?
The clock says 2 h 26 min
